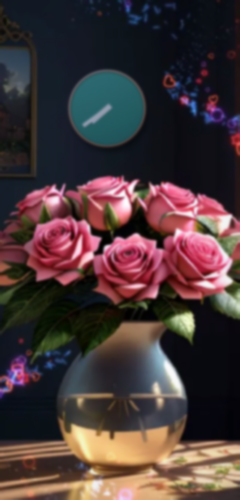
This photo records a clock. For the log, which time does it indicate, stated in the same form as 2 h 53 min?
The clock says 7 h 39 min
